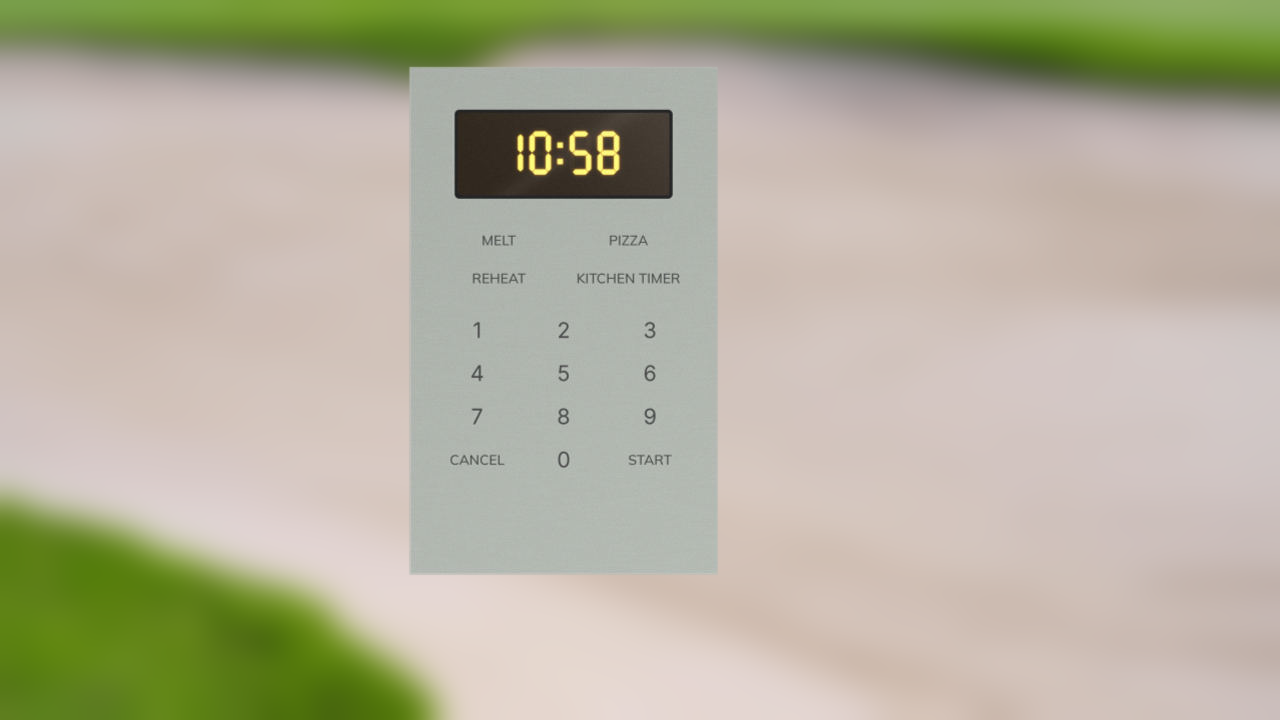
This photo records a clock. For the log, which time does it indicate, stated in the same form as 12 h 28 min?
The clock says 10 h 58 min
